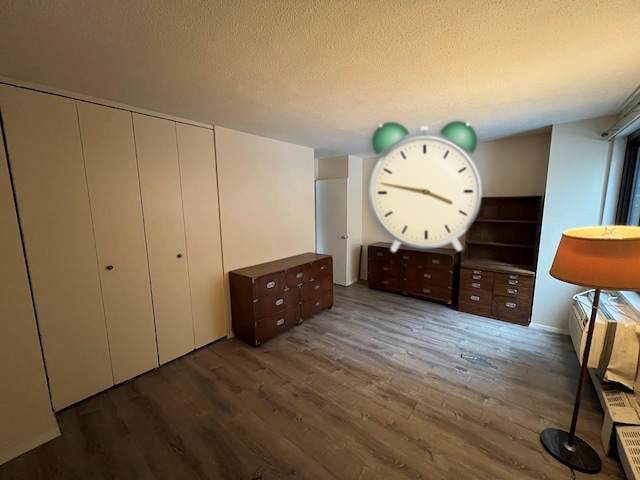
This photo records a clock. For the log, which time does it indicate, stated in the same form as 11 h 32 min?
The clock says 3 h 47 min
